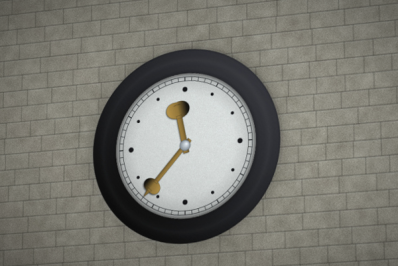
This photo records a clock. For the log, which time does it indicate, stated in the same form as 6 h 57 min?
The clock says 11 h 37 min
